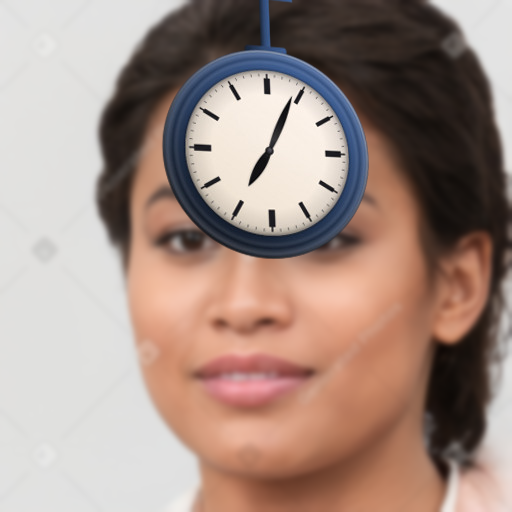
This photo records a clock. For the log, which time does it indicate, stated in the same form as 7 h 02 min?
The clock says 7 h 04 min
